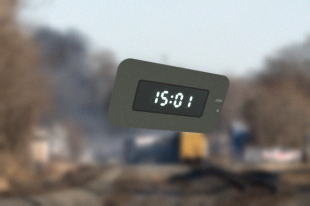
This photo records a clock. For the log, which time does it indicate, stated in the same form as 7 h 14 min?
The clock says 15 h 01 min
